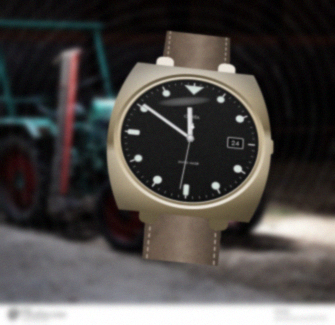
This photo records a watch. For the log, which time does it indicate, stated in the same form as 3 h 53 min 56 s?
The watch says 11 h 50 min 31 s
